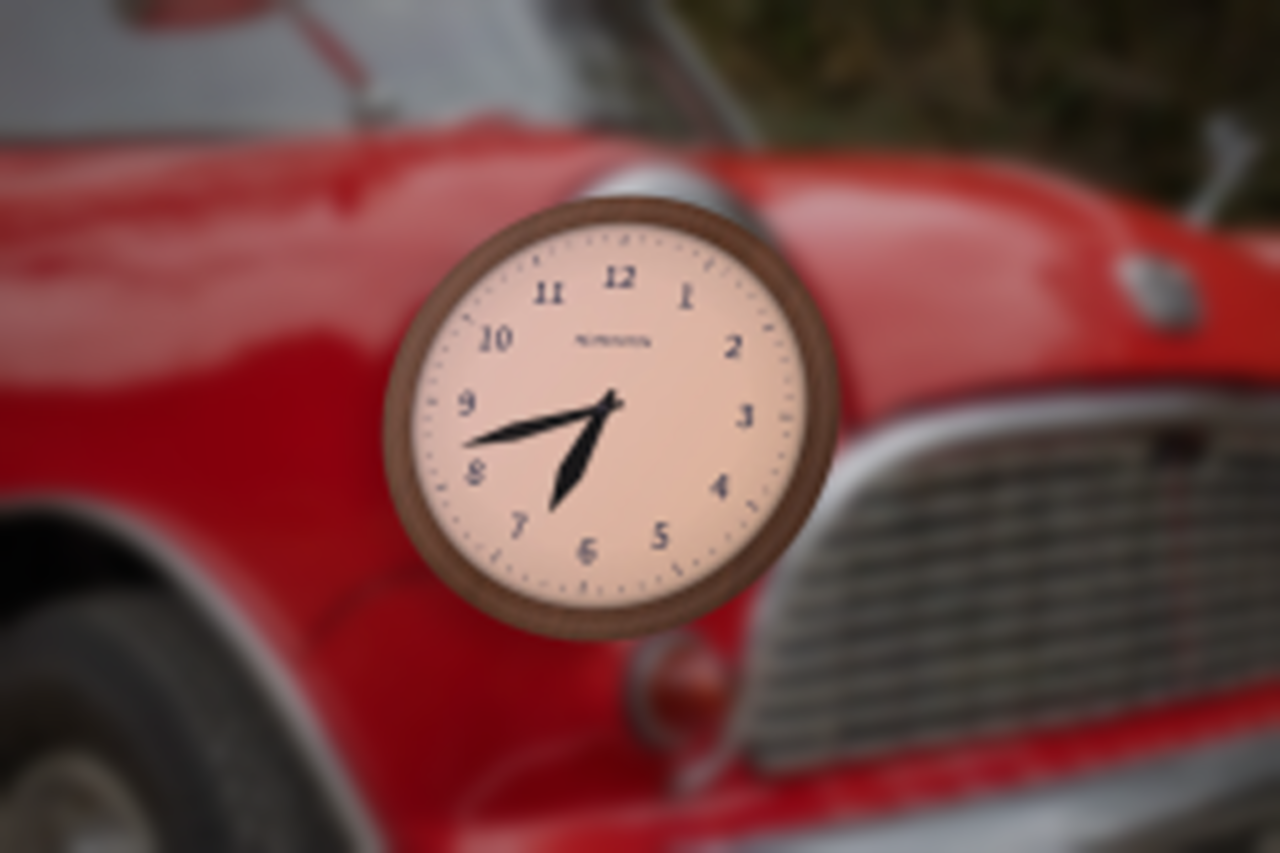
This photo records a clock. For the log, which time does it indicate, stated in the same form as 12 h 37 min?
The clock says 6 h 42 min
